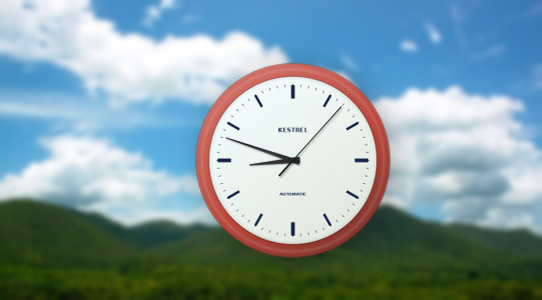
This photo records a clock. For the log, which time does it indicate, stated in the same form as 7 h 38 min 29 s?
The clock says 8 h 48 min 07 s
